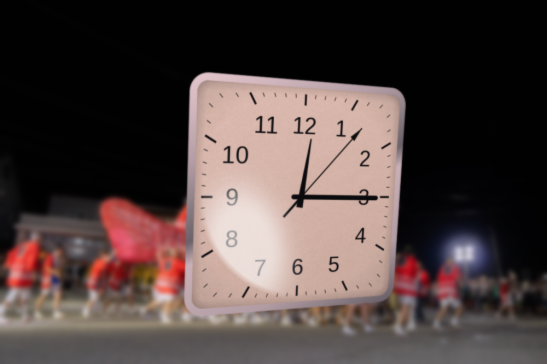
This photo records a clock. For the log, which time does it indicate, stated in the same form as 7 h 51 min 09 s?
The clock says 12 h 15 min 07 s
